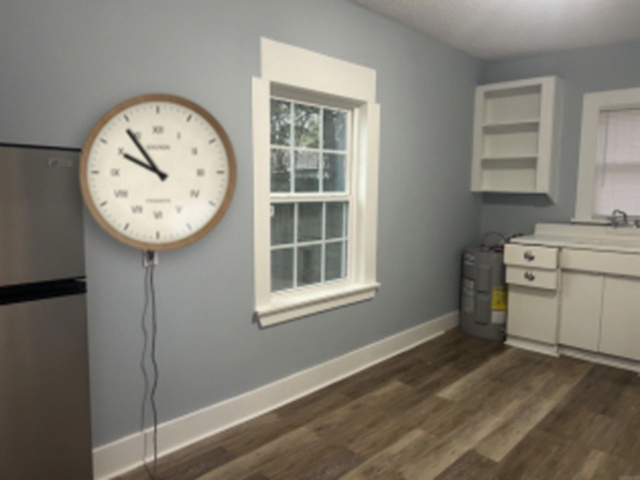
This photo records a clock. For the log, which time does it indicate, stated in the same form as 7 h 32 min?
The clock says 9 h 54 min
